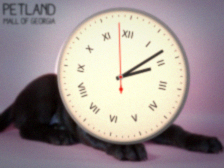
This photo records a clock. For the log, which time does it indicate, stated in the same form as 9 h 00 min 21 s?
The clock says 2 h 07 min 58 s
